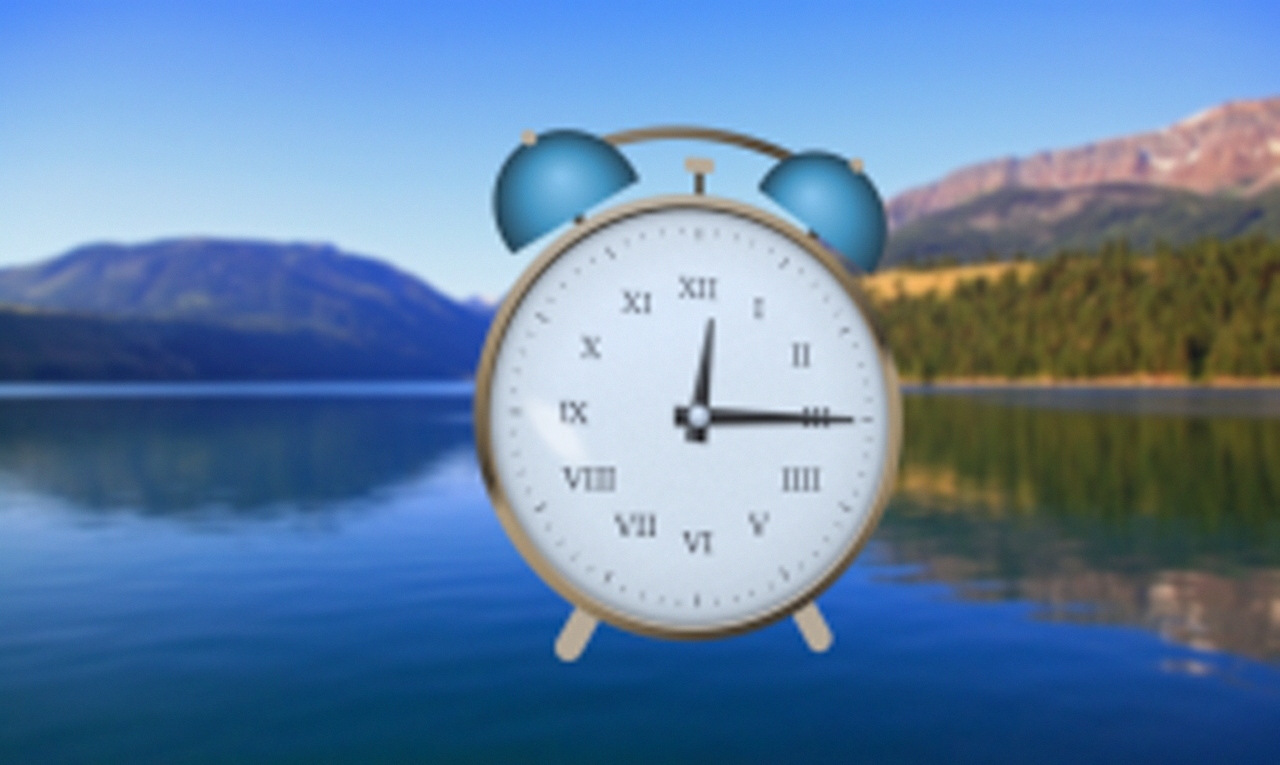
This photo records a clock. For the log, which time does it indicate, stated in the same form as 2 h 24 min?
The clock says 12 h 15 min
